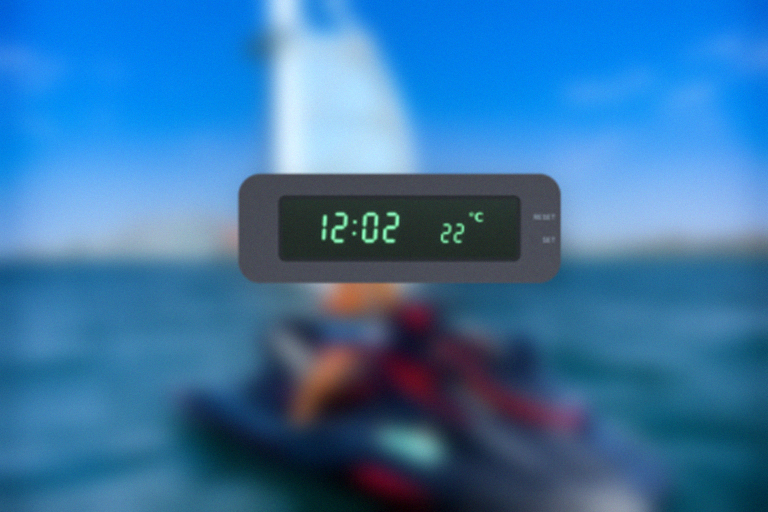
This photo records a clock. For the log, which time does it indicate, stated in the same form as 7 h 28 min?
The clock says 12 h 02 min
